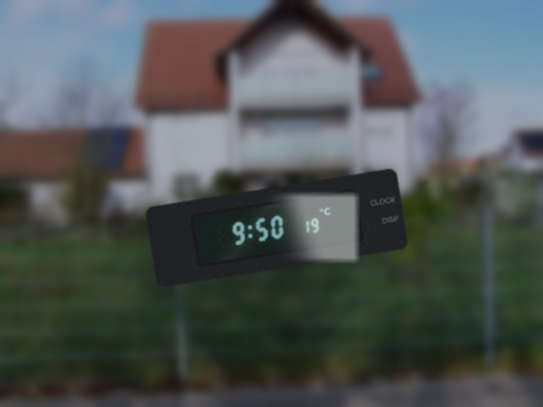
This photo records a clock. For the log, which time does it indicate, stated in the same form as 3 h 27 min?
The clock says 9 h 50 min
